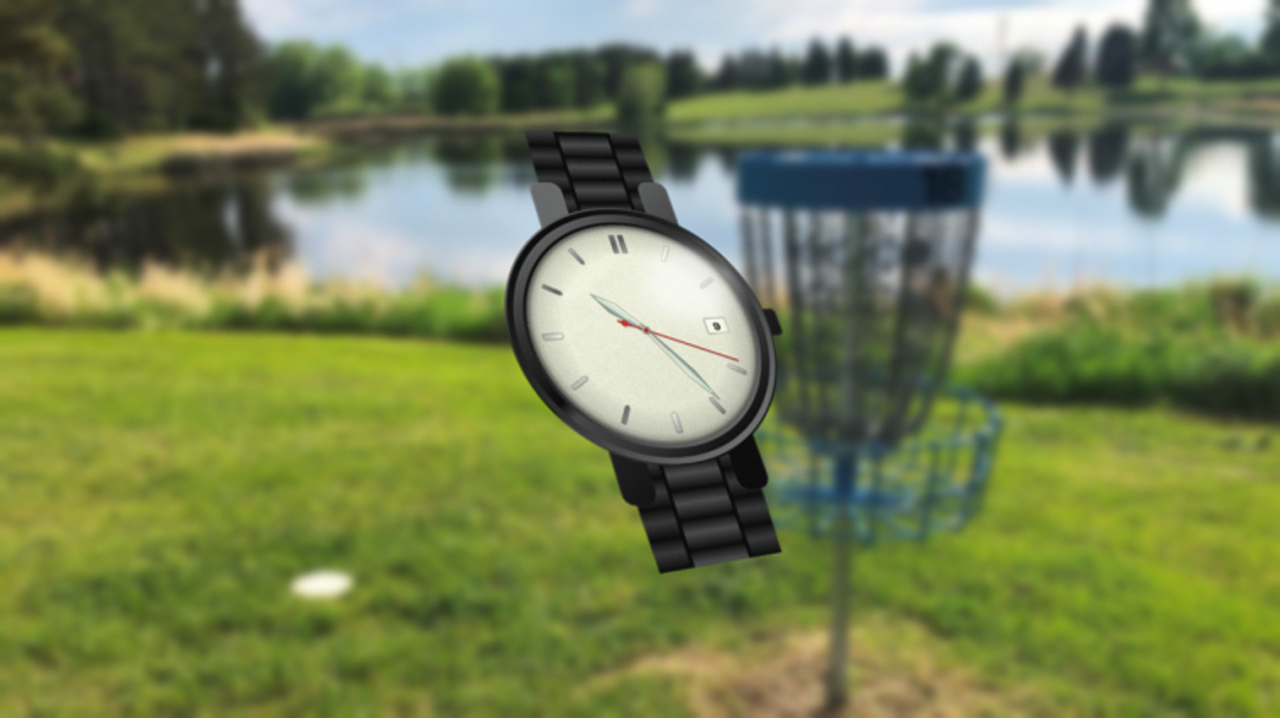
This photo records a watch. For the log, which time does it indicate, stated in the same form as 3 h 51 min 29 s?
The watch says 10 h 24 min 19 s
